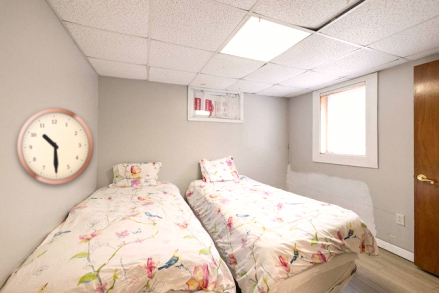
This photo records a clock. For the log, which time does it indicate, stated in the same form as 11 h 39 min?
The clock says 10 h 30 min
